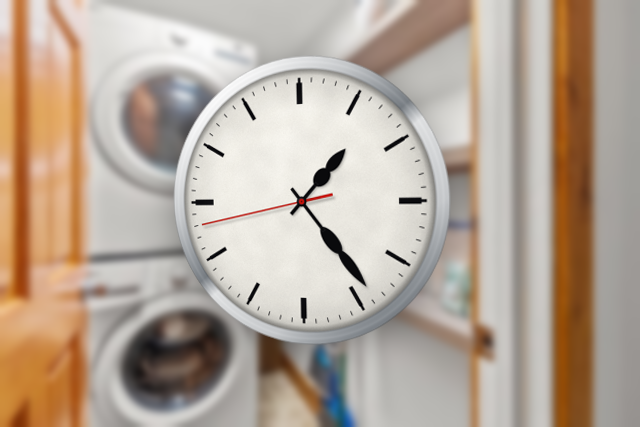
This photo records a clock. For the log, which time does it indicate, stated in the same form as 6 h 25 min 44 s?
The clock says 1 h 23 min 43 s
